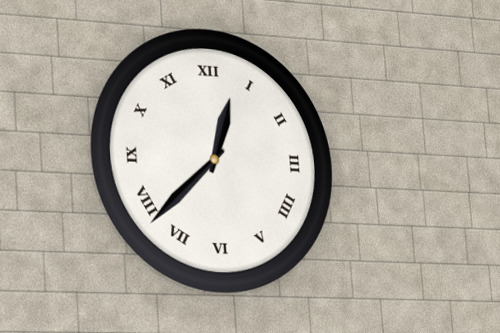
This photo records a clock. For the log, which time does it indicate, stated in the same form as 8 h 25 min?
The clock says 12 h 38 min
